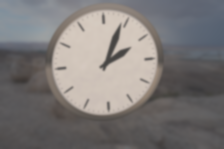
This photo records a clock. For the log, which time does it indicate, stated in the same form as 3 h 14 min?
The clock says 2 h 04 min
